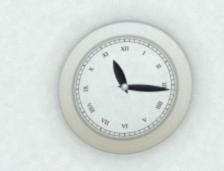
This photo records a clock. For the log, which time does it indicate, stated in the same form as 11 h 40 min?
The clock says 11 h 16 min
